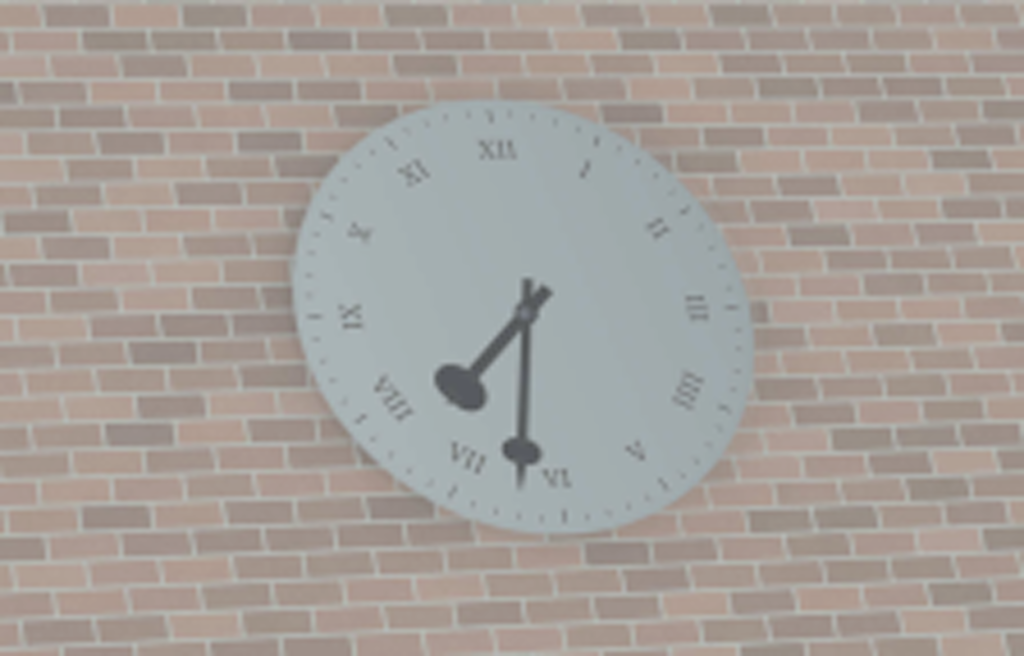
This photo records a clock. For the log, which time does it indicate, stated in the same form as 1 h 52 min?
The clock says 7 h 32 min
